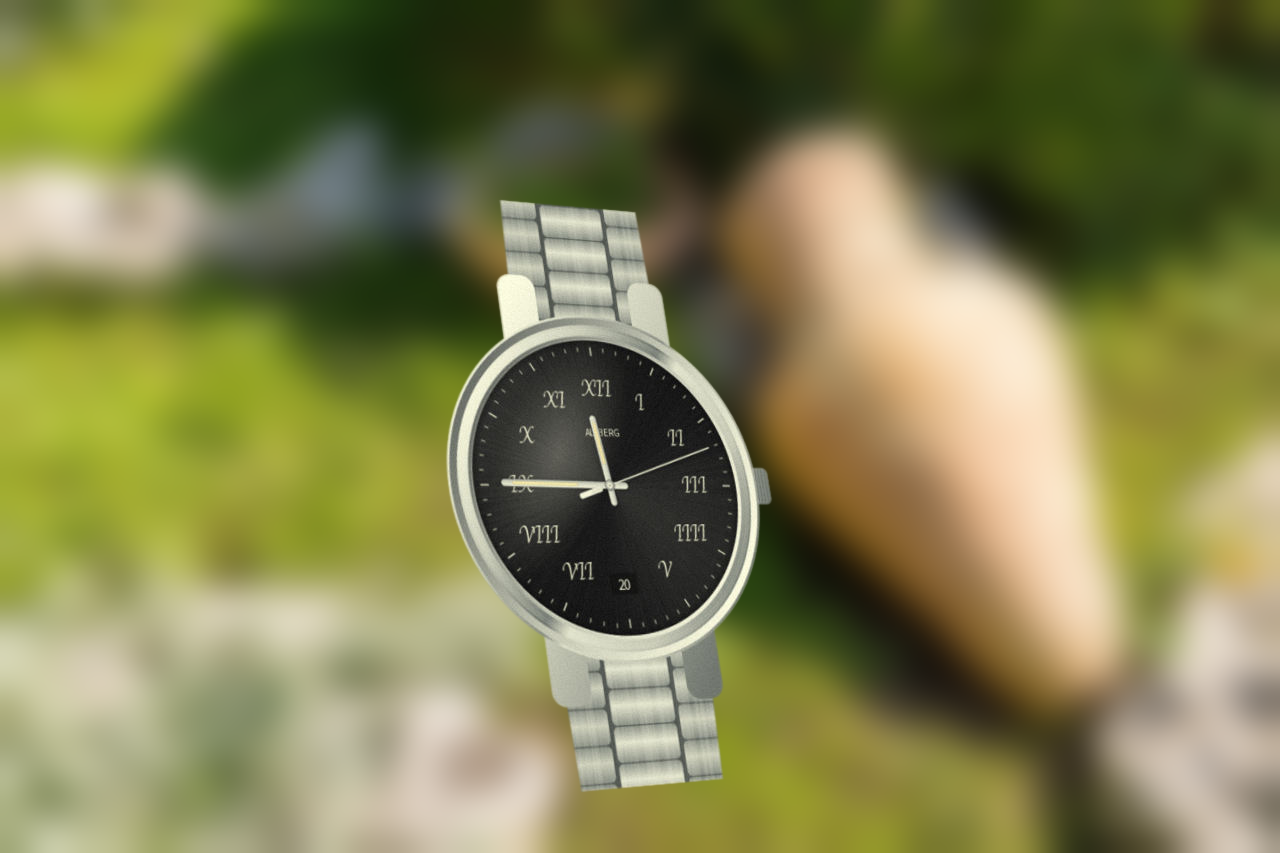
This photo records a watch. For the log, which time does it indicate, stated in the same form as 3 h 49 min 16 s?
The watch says 11 h 45 min 12 s
